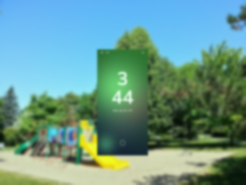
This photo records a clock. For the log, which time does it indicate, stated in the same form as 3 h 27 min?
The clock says 3 h 44 min
